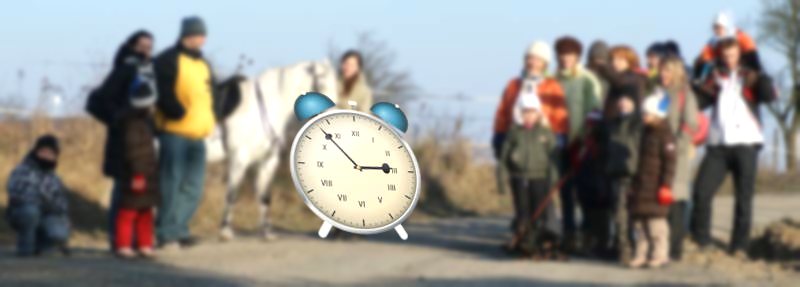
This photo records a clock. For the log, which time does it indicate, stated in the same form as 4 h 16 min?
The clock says 2 h 53 min
